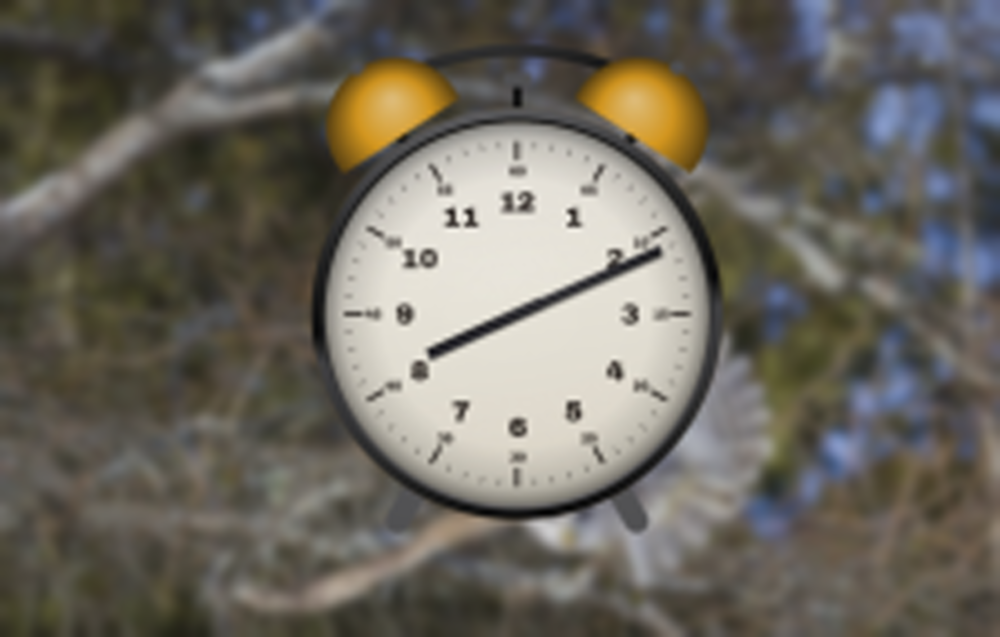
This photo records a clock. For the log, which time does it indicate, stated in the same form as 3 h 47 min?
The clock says 8 h 11 min
